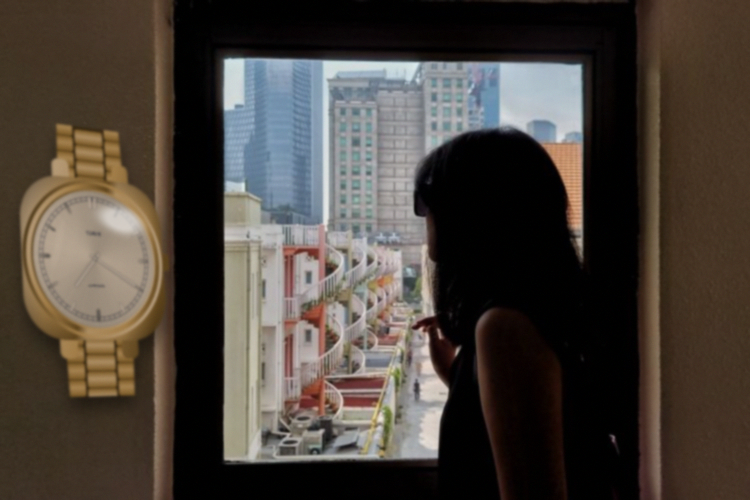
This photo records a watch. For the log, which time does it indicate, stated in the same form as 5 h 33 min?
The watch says 7 h 20 min
